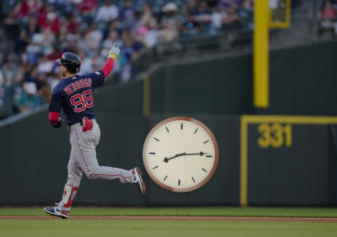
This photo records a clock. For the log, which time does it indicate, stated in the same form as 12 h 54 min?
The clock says 8 h 14 min
